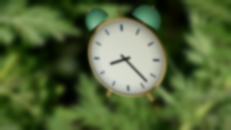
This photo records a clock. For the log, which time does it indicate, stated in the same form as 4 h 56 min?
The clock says 8 h 23 min
